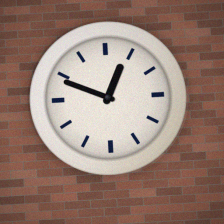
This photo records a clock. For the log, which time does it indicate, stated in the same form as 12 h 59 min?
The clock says 12 h 49 min
